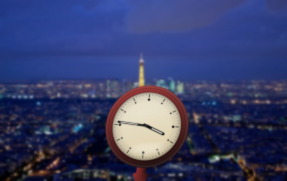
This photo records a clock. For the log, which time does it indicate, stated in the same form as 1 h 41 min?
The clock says 3 h 46 min
